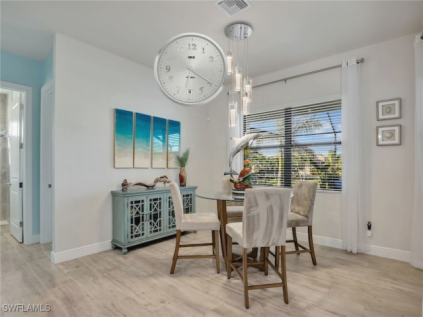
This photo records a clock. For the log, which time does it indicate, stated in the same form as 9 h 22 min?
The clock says 6 h 20 min
